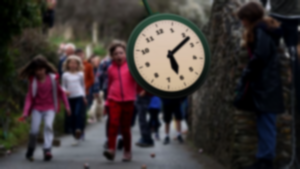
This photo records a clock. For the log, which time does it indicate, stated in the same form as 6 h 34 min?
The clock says 6 h 12 min
